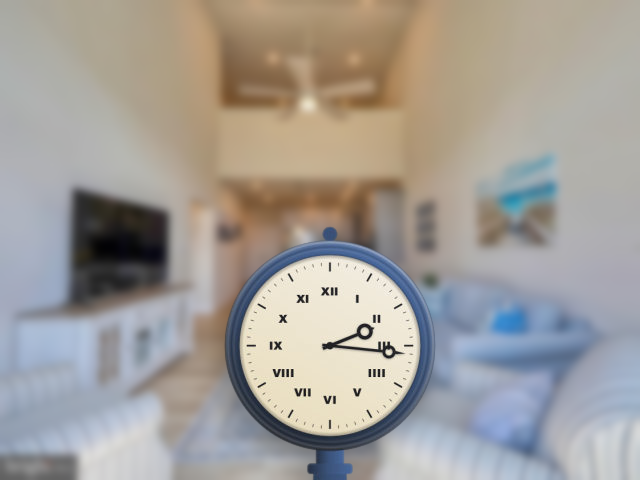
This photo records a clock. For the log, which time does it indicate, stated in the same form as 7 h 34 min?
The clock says 2 h 16 min
